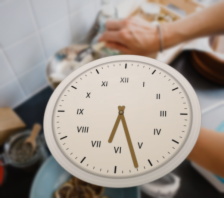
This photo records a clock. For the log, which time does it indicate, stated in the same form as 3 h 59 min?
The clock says 6 h 27 min
